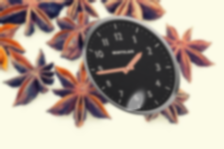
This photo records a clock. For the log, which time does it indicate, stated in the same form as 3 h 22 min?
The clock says 1 h 44 min
